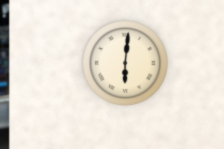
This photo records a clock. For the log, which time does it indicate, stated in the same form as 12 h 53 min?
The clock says 6 h 01 min
